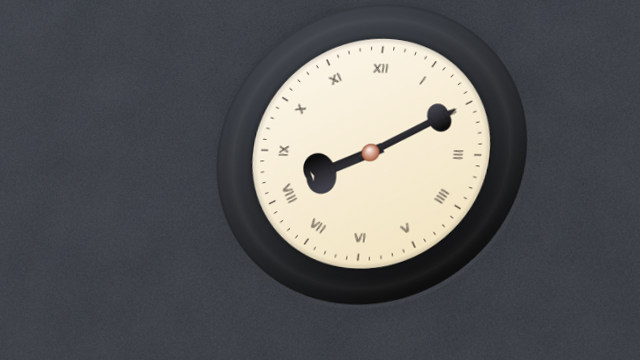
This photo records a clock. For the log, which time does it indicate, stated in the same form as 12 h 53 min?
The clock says 8 h 10 min
